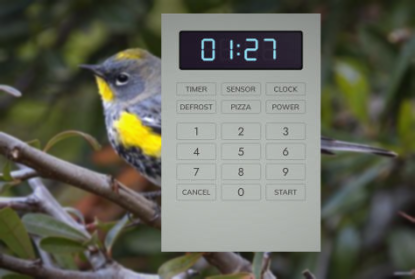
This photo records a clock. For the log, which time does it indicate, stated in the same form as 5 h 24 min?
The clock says 1 h 27 min
